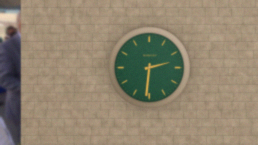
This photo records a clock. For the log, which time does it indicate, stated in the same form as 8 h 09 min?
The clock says 2 h 31 min
